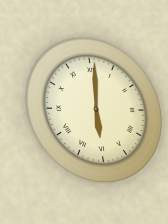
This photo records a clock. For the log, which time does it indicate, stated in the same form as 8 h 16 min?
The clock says 6 h 01 min
